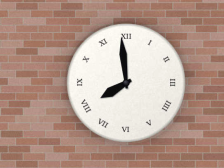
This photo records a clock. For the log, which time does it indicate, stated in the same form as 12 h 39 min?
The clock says 7 h 59 min
